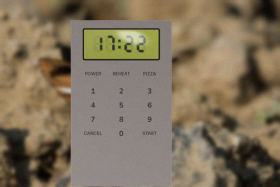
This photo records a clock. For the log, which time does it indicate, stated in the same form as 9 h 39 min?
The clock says 17 h 22 min
